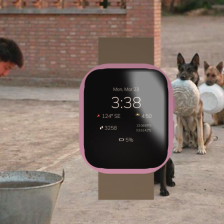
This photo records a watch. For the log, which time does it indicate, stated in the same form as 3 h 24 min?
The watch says 3 h 38 min
